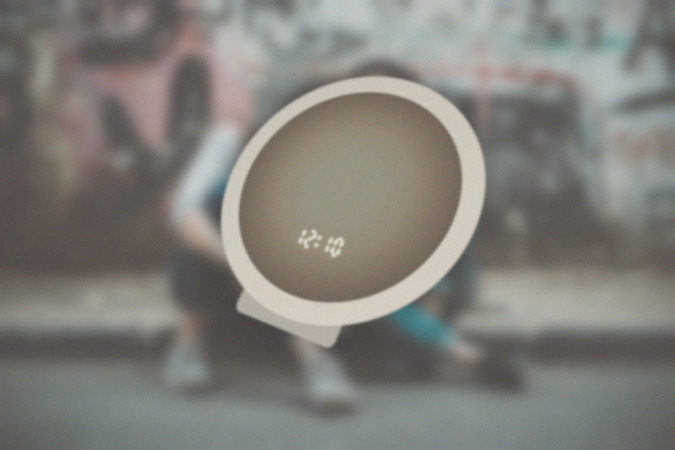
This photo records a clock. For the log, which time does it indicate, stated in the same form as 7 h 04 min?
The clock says 12 h 10 min
